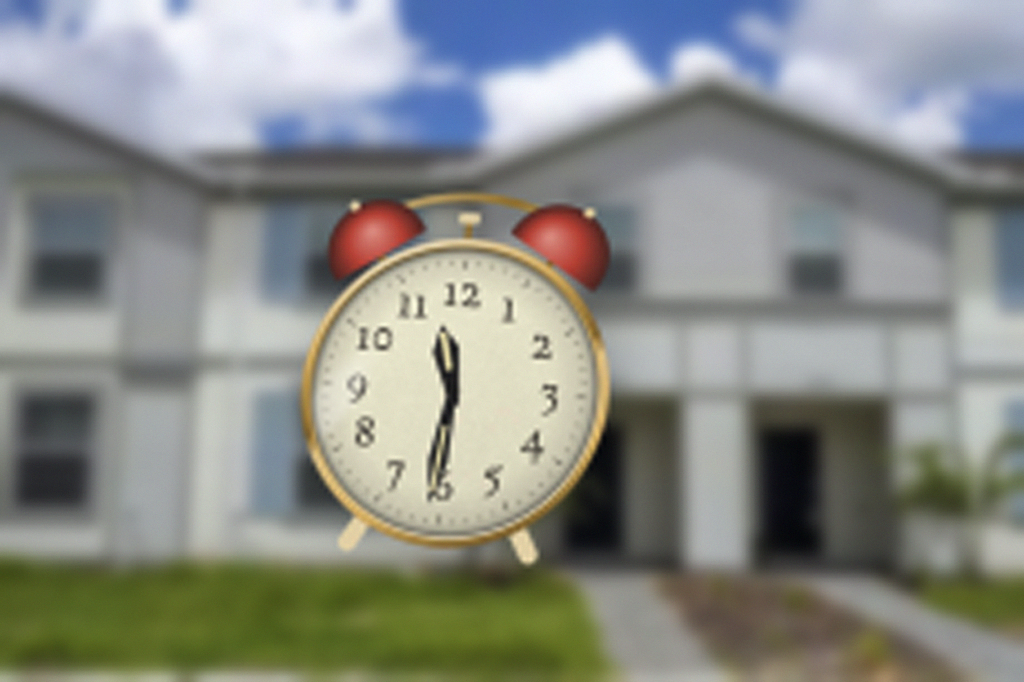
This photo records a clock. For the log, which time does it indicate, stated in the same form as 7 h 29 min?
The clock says 11 h 31 min
